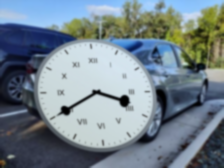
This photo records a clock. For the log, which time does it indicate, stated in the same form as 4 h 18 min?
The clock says 3 h 40 min
